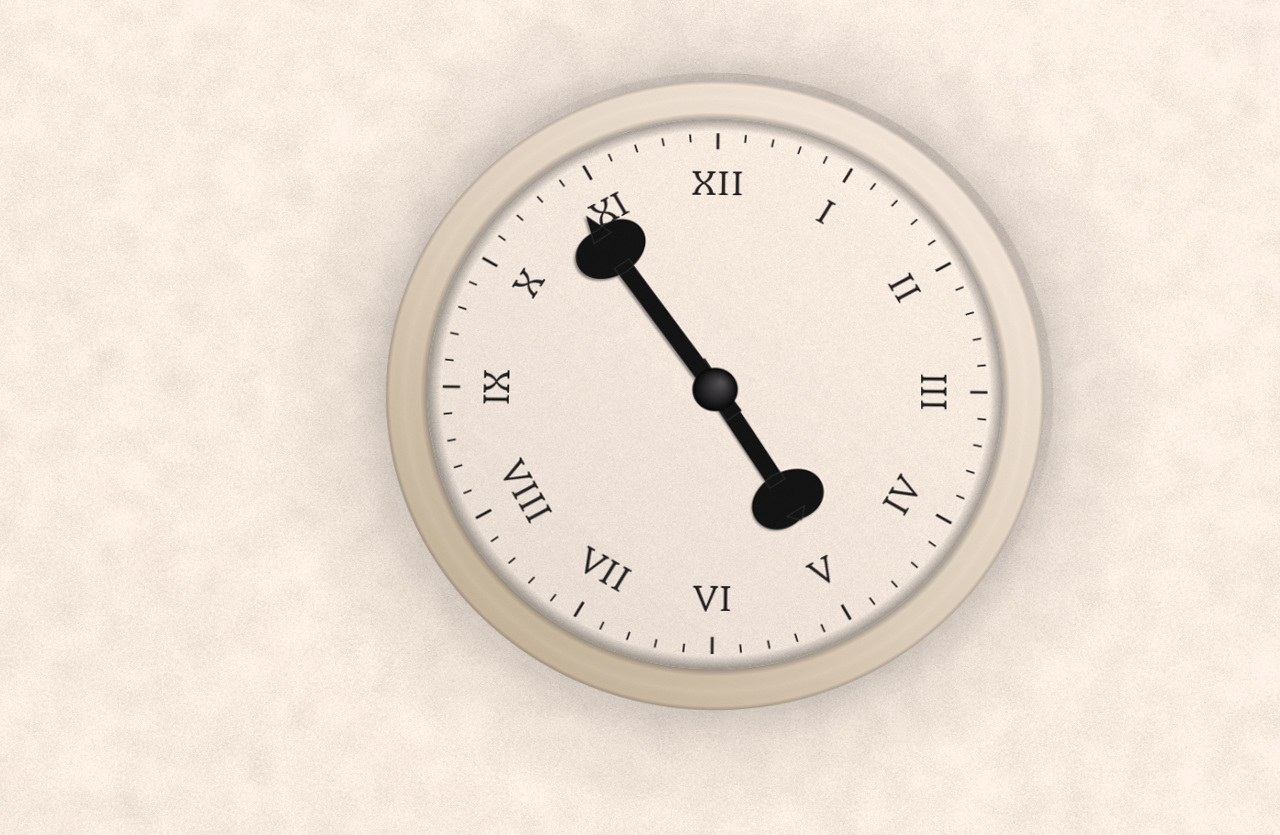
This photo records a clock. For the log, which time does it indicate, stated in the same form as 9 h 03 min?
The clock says 4 h 54 min
